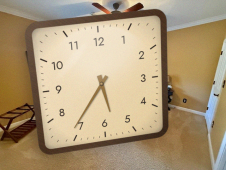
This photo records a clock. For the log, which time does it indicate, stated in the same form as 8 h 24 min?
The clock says 5 h 36 min
